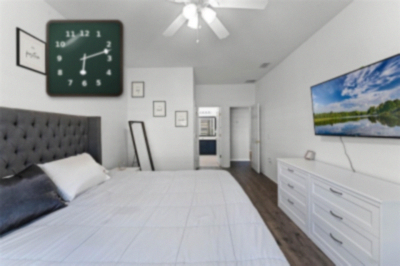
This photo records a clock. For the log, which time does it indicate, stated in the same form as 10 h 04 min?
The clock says 6 h 12 min
